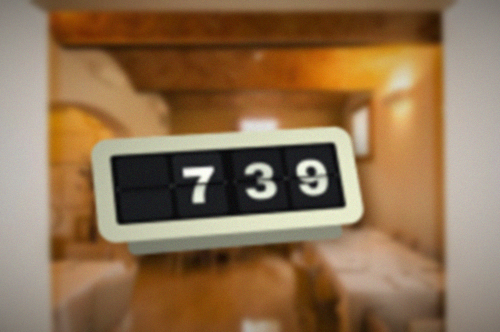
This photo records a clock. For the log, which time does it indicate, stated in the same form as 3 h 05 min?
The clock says 7 h 39 min
